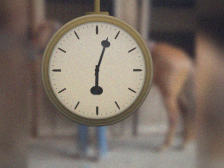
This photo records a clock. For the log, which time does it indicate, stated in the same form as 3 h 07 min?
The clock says 6 h 03 min
